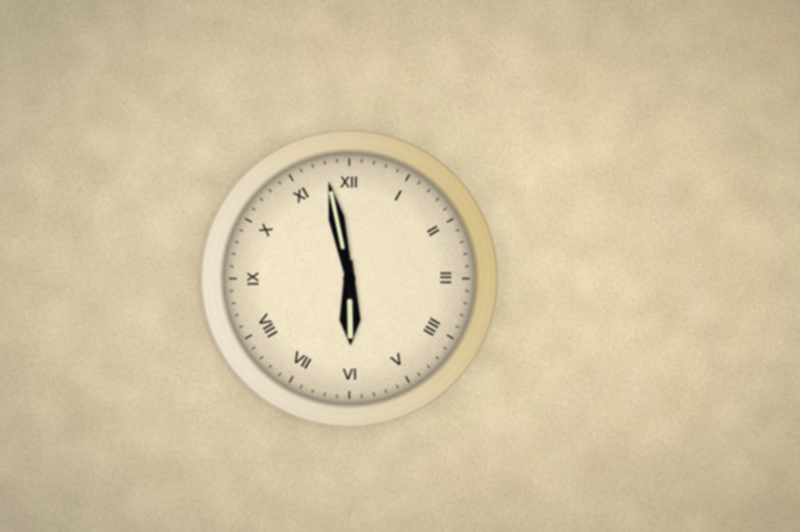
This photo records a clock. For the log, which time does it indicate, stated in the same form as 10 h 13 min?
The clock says 5 h 58 min
